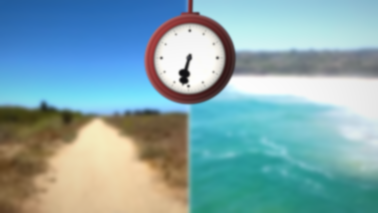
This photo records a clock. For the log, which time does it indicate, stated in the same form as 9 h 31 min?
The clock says 6 h 32 min
